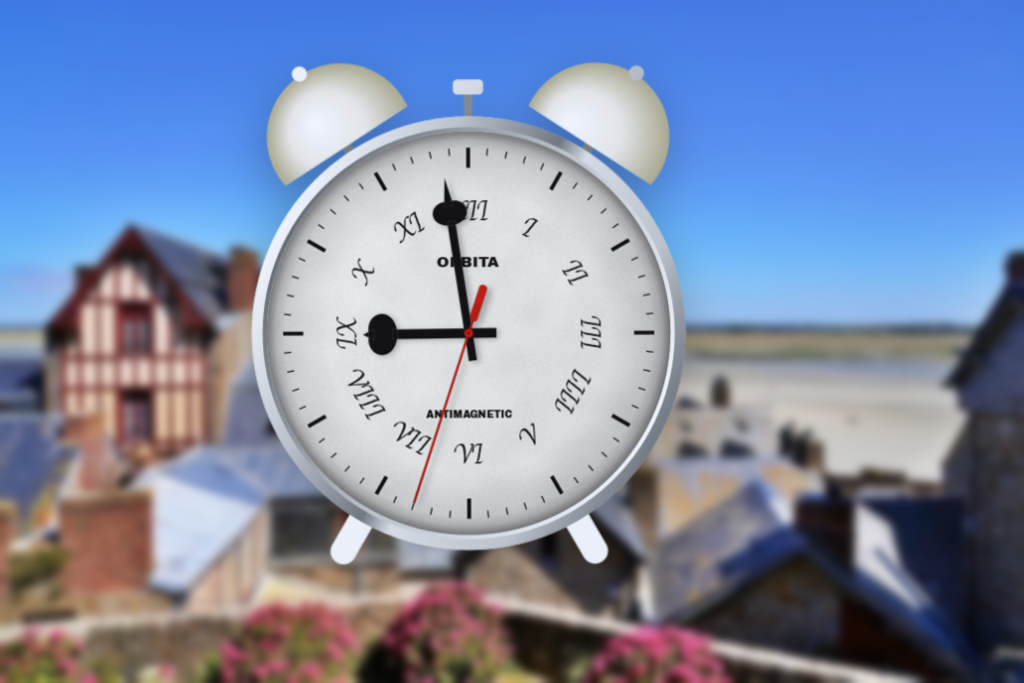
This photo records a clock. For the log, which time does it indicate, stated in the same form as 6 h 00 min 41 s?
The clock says 8 h 58 min 33 s
